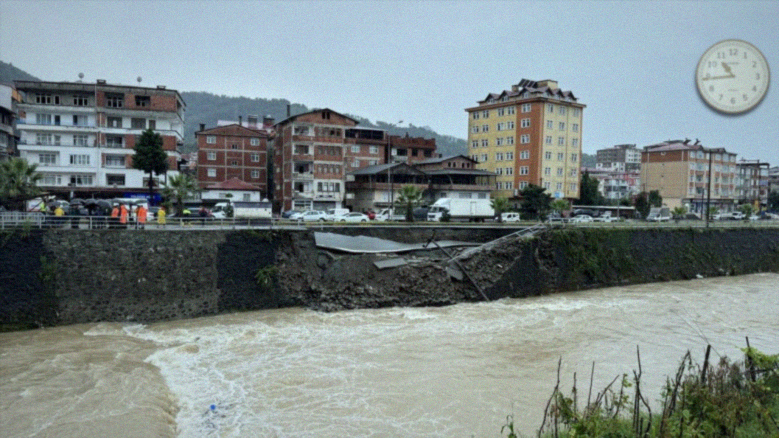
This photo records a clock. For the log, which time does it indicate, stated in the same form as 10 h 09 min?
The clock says 10 h 44 min
